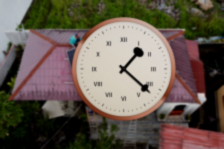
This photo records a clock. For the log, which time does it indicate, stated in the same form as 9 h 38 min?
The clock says 1 h 22 min
